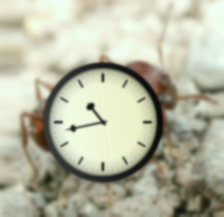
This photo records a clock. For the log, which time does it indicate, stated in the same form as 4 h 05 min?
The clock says 10 h 43 min
